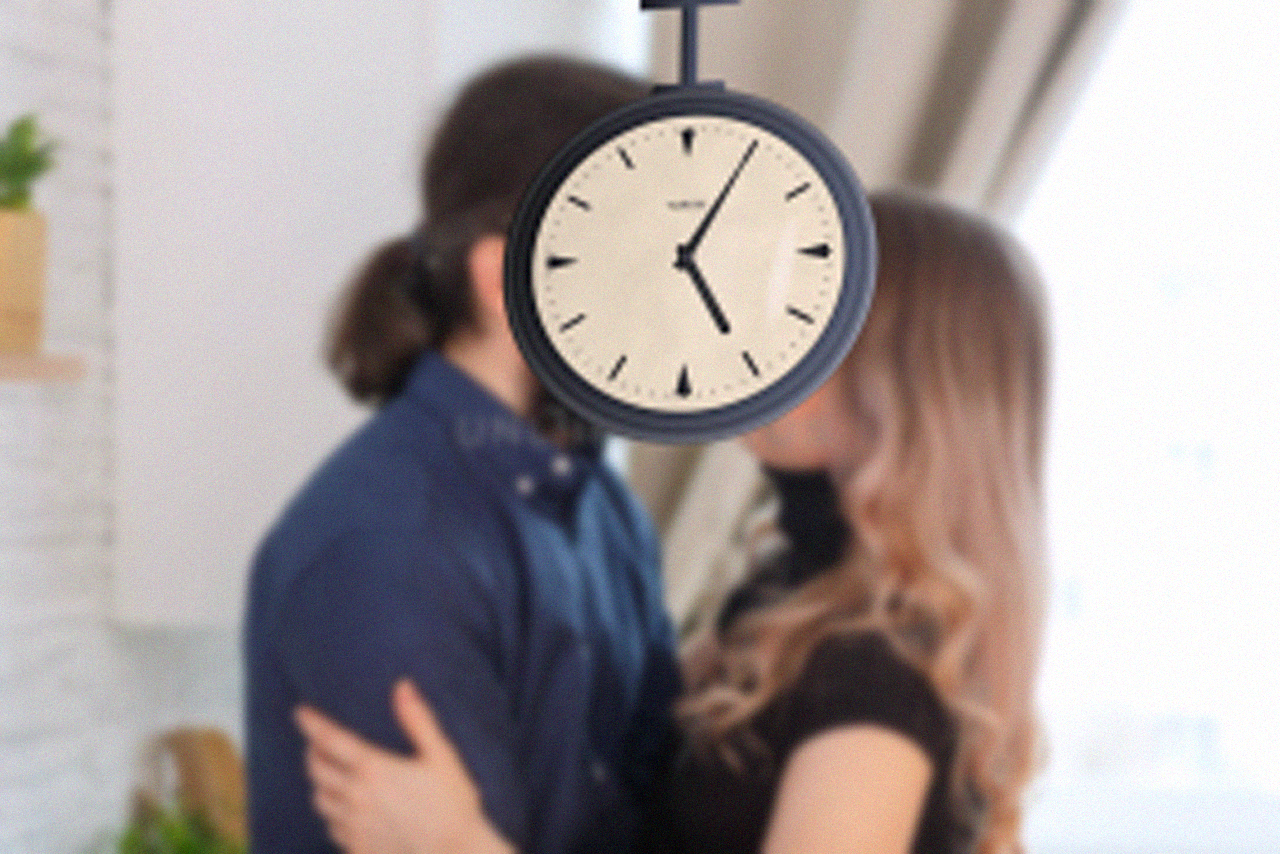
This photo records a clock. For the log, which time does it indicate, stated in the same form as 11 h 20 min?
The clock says 5 h 05 min
